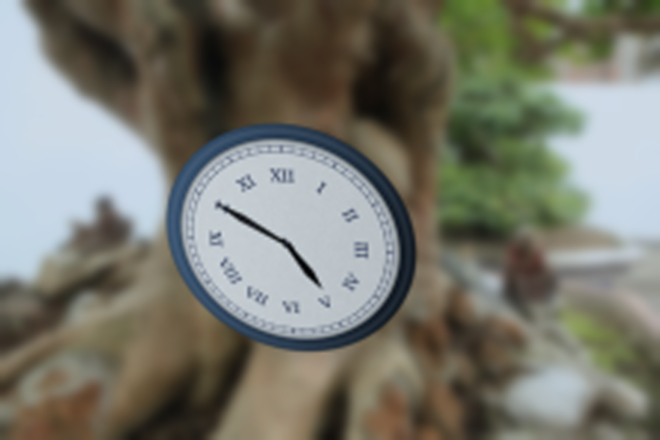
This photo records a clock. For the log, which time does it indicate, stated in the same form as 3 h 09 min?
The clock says 4 h 50 min
